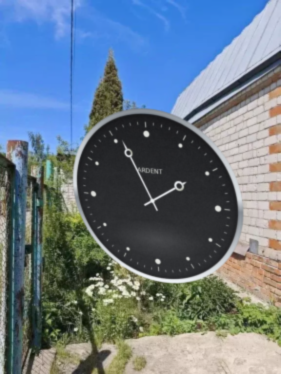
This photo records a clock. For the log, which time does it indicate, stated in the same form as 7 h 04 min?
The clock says 1 h 56 min
